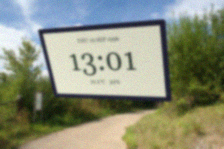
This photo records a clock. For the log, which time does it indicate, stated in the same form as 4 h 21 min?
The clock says 13 h 01 min
